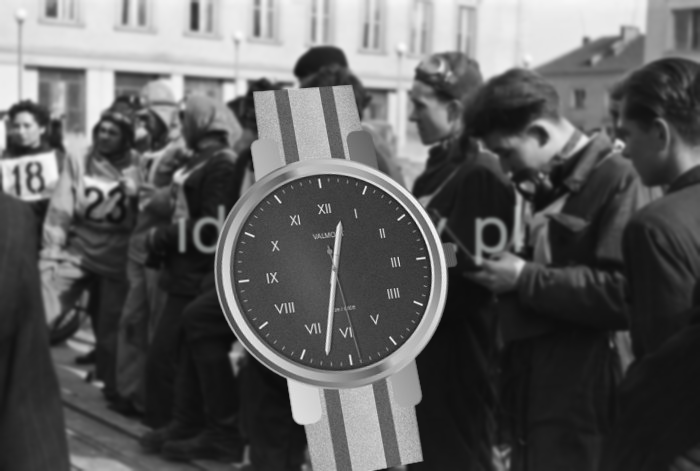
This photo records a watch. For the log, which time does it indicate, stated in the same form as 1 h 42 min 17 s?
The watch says 12 h 32 min 29 s
